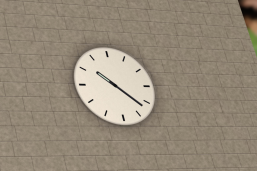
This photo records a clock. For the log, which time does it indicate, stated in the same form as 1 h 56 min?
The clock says 10 h 22 min
